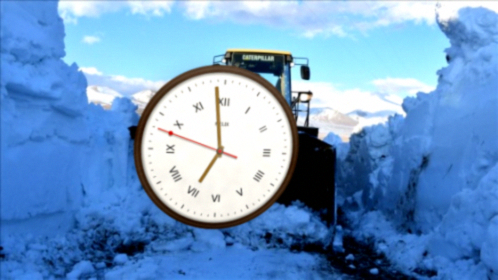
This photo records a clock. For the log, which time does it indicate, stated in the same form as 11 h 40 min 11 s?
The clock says 6 h 58 min 48 s
